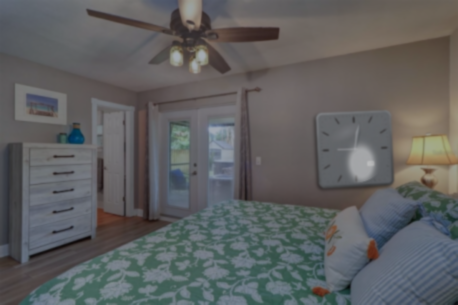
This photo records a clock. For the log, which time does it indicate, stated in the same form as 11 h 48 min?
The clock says 9 h 02 min
